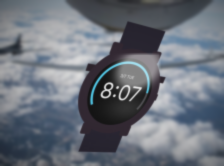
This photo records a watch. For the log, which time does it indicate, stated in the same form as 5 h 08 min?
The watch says 8 h 07 min
